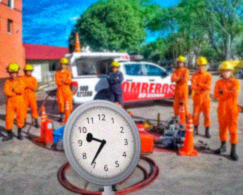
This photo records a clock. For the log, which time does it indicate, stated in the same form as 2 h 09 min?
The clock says 9 h 36 min
